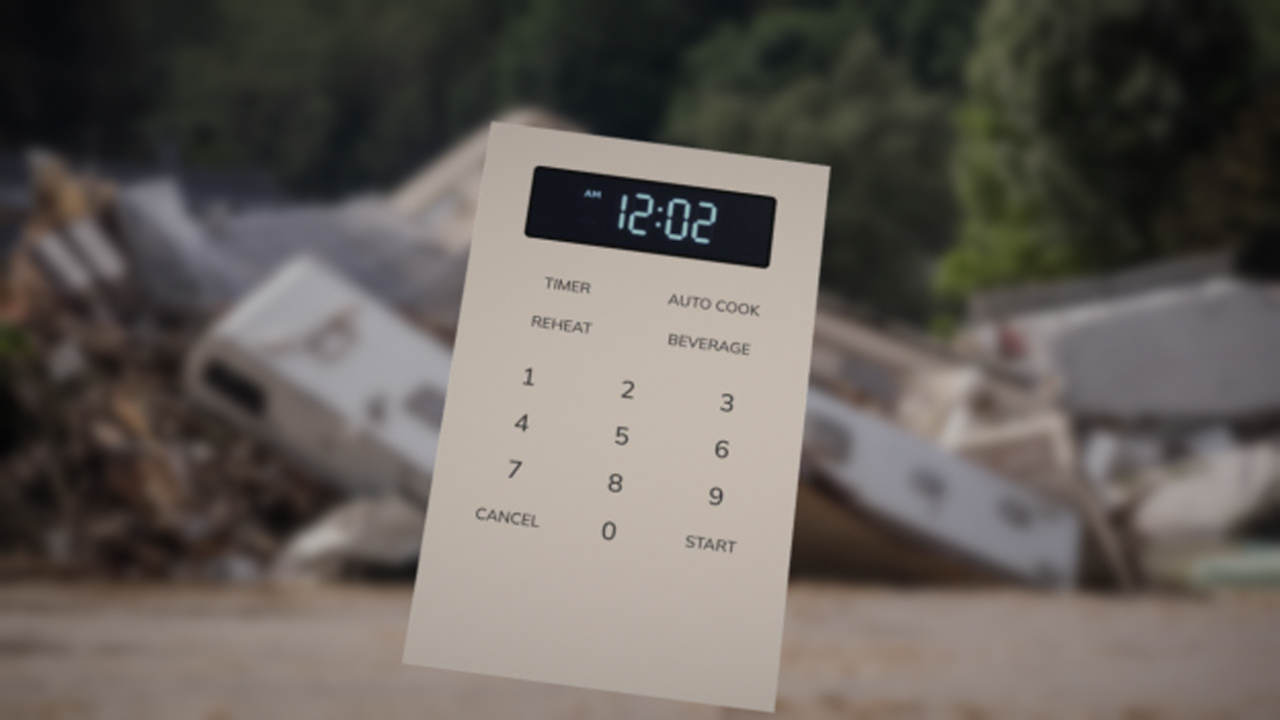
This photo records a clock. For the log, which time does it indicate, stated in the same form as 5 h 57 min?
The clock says 12 h 02 min
